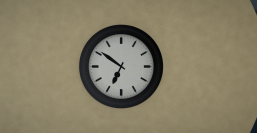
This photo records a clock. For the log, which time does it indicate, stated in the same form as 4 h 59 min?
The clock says 6 h 51 min
